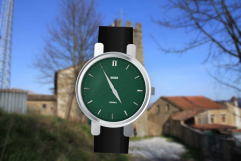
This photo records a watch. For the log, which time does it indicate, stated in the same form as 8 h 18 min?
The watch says 4 h 55 min
